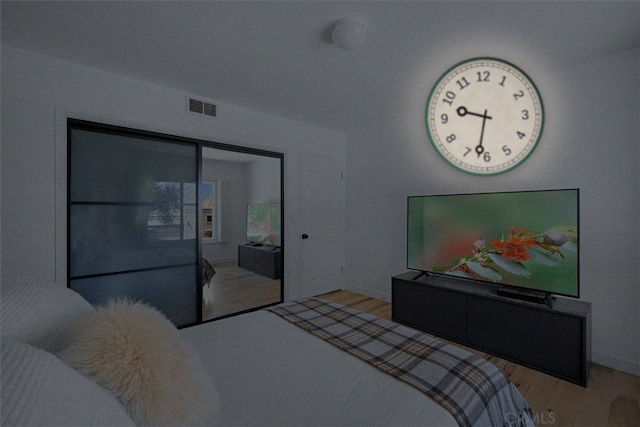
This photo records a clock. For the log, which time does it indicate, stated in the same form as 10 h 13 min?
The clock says 9 h 32 min
